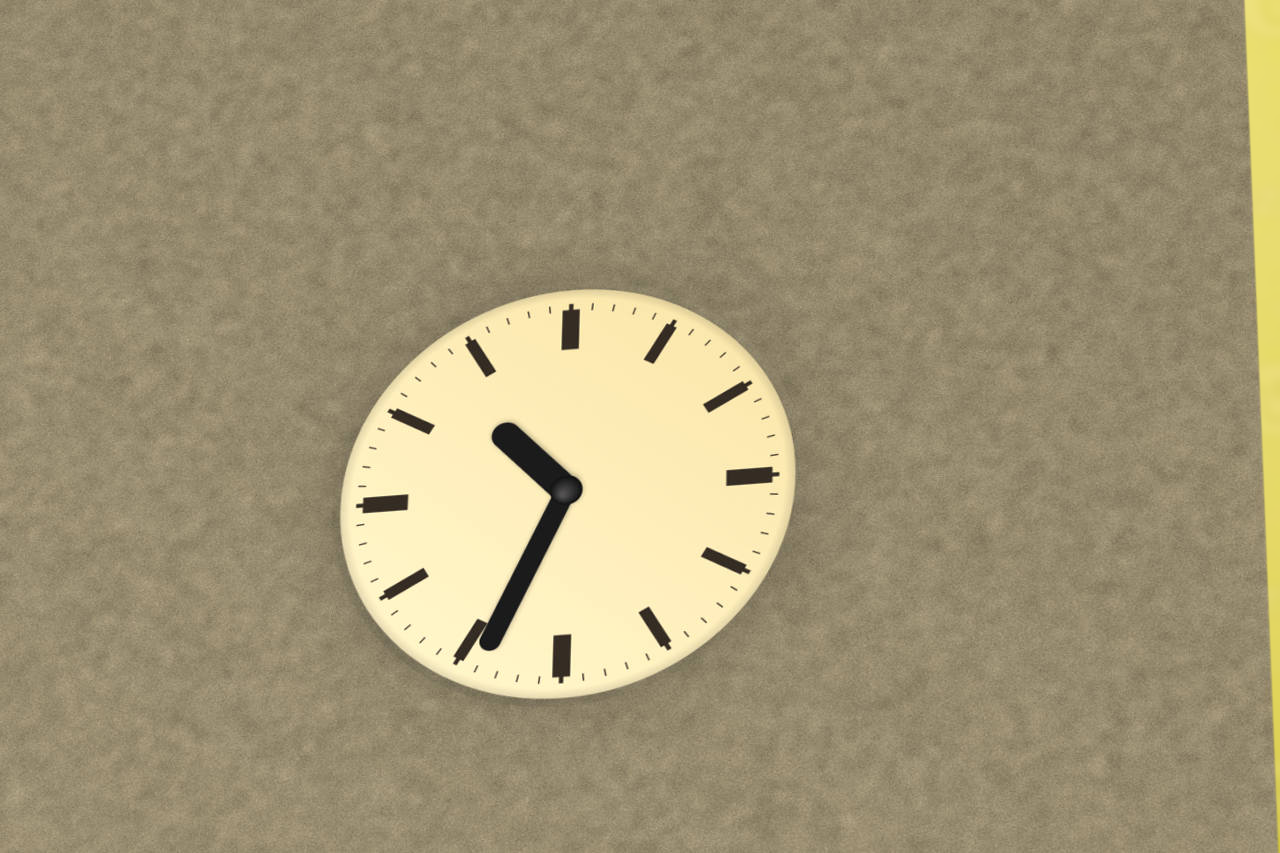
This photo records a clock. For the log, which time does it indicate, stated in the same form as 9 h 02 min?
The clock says 10 h 34 min
